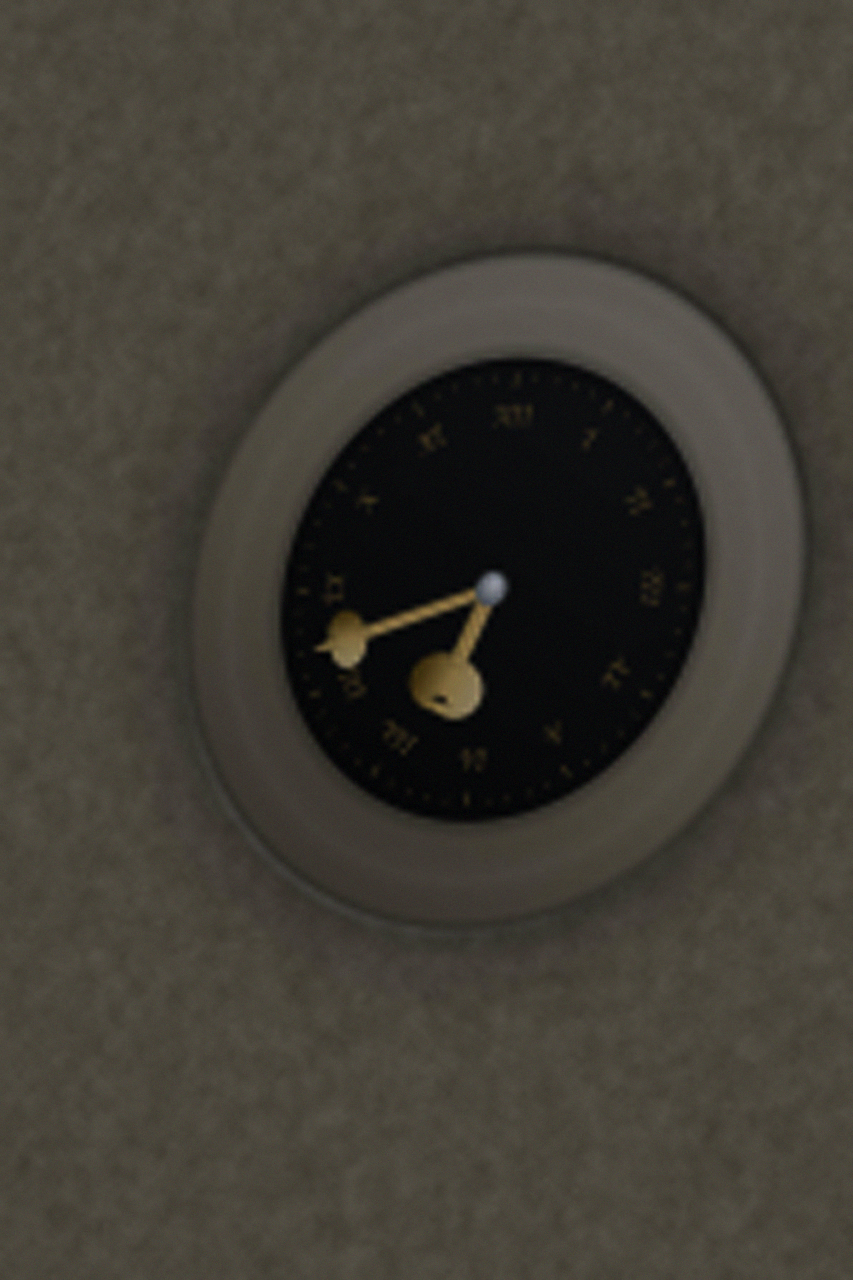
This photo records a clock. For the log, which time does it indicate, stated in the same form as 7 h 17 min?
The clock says 6 h 42 min
